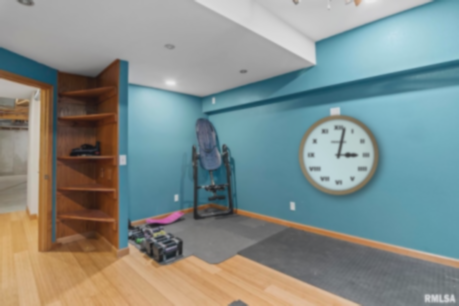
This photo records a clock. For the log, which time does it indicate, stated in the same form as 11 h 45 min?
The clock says 3 h 02 min
